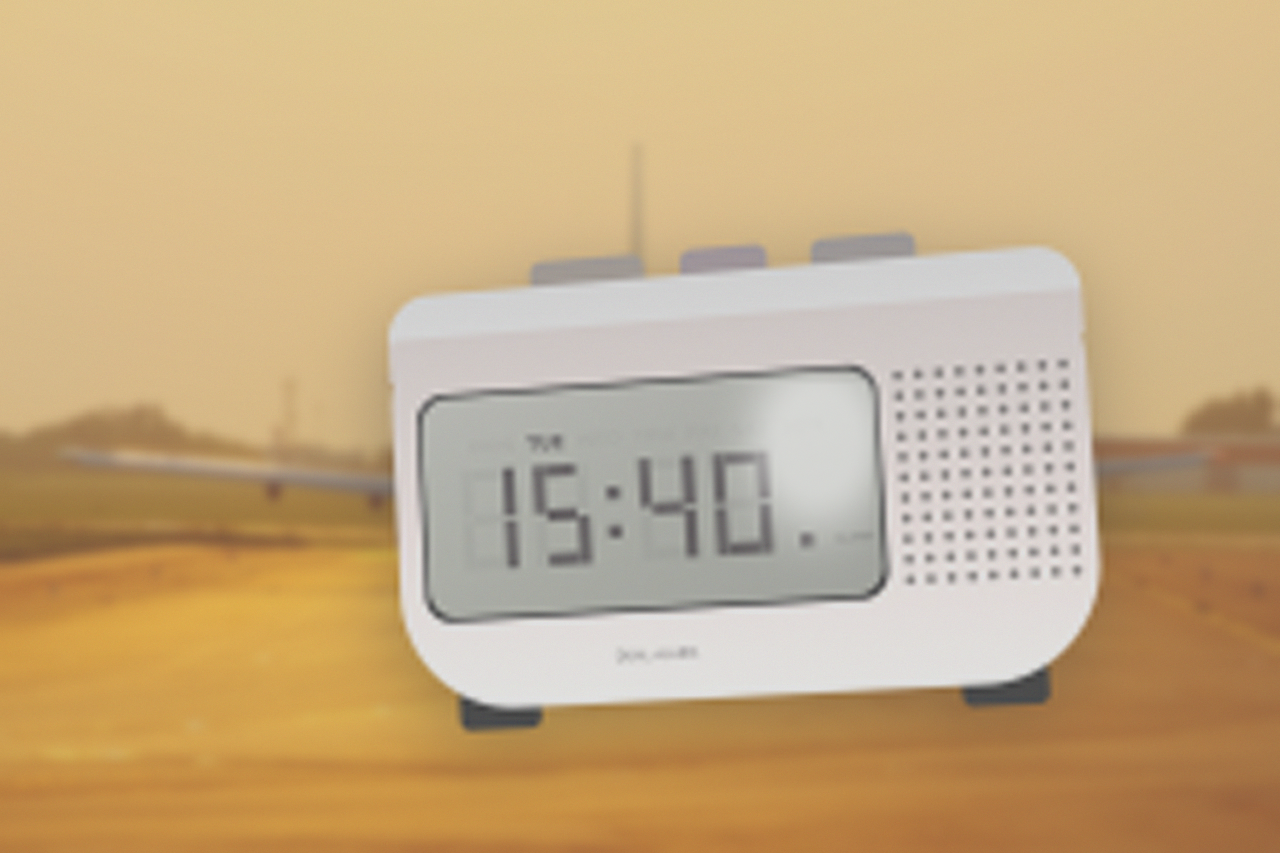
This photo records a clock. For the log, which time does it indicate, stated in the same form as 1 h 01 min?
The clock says 15 h 40 min
